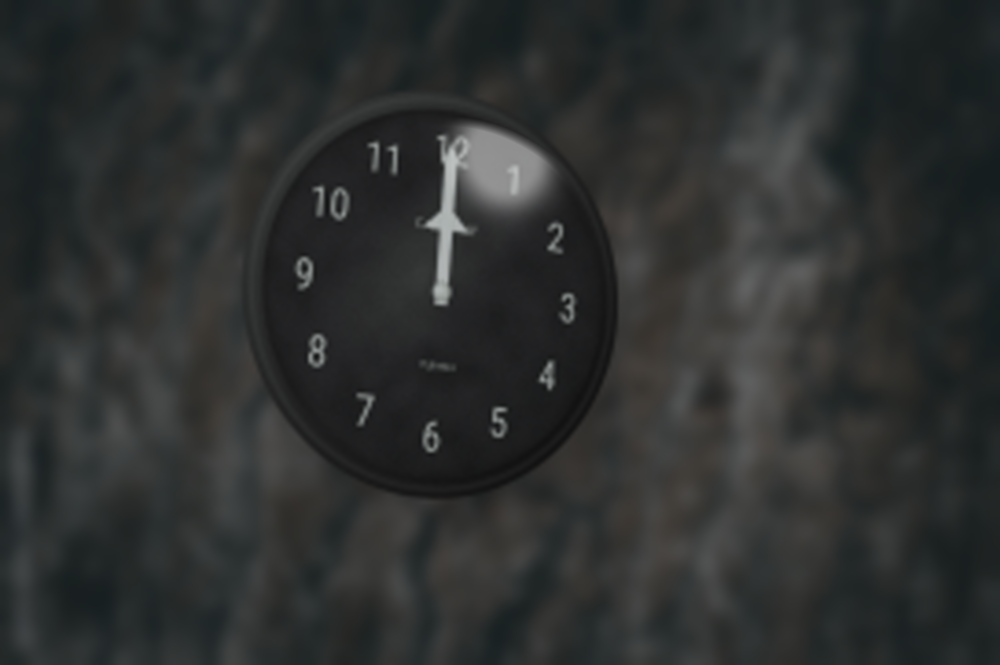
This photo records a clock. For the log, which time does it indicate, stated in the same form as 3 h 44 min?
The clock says 12 h 00 min
